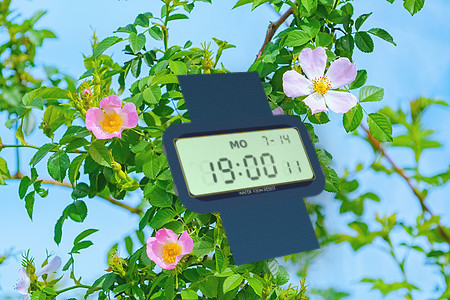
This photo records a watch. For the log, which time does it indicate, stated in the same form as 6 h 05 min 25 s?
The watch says 19 h 00 min 11 s
